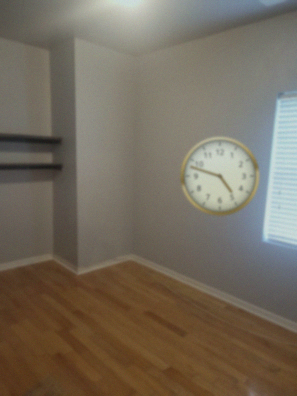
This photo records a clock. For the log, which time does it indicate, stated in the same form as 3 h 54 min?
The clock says 4 h 48 min
